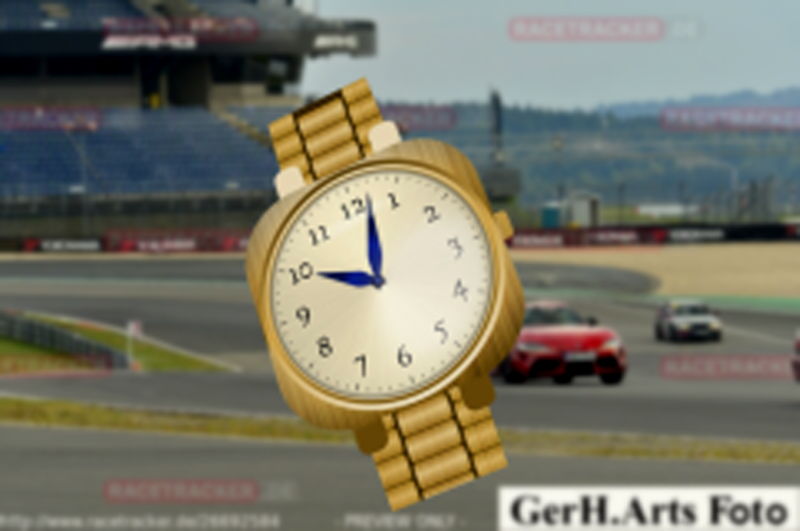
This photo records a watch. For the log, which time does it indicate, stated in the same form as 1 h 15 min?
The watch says 10 h 02 min
